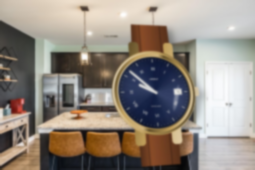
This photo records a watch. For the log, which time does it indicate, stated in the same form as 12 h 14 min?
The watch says 9 h 52 min
